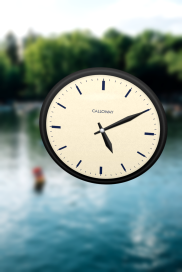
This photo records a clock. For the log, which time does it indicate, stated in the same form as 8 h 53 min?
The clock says 5 h 10 min
